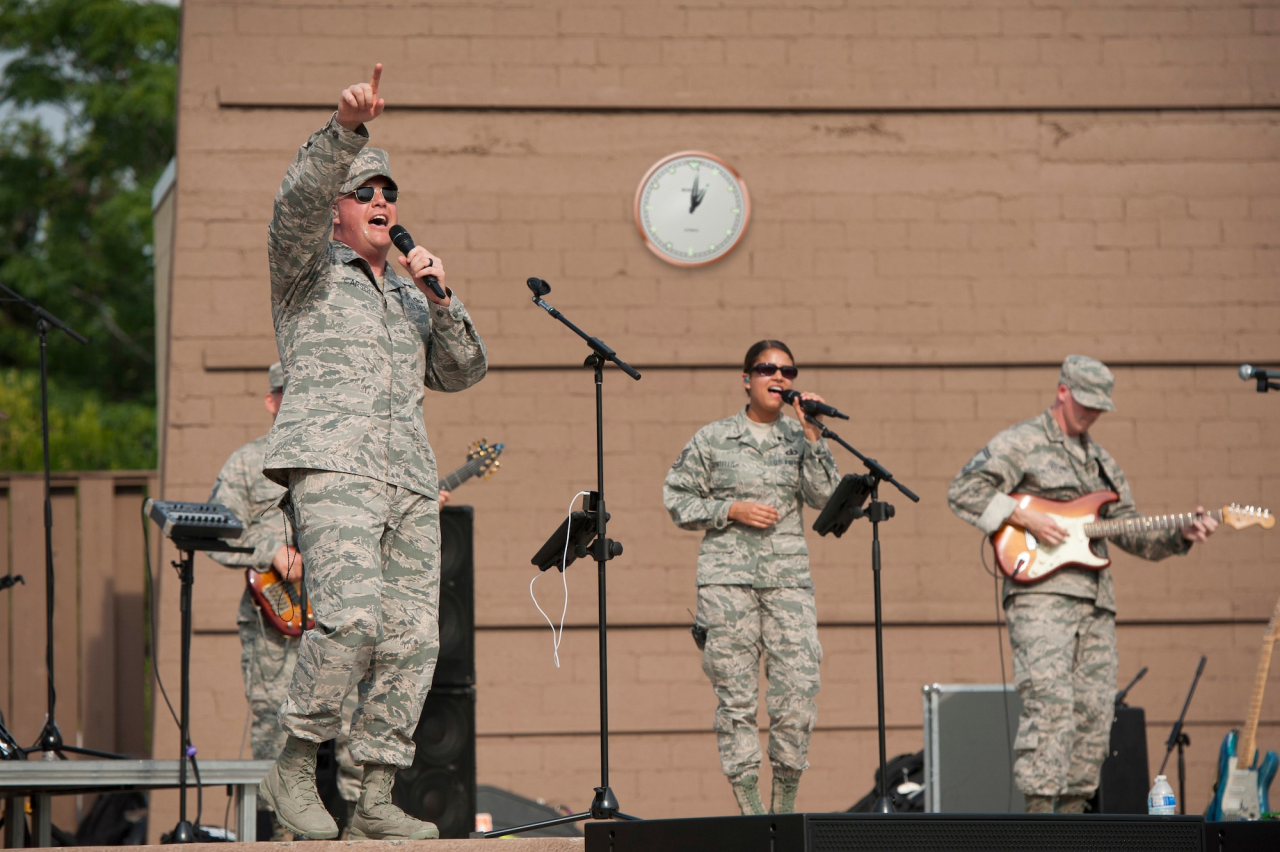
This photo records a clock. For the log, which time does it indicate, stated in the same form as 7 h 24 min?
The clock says 1 h 01 min
